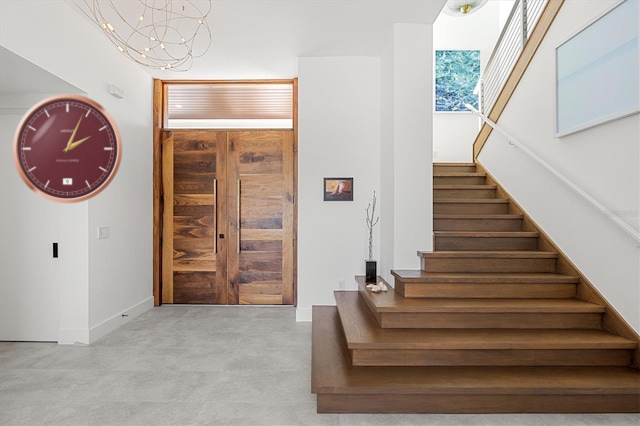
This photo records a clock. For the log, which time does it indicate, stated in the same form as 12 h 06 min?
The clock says 2 h 04 min
